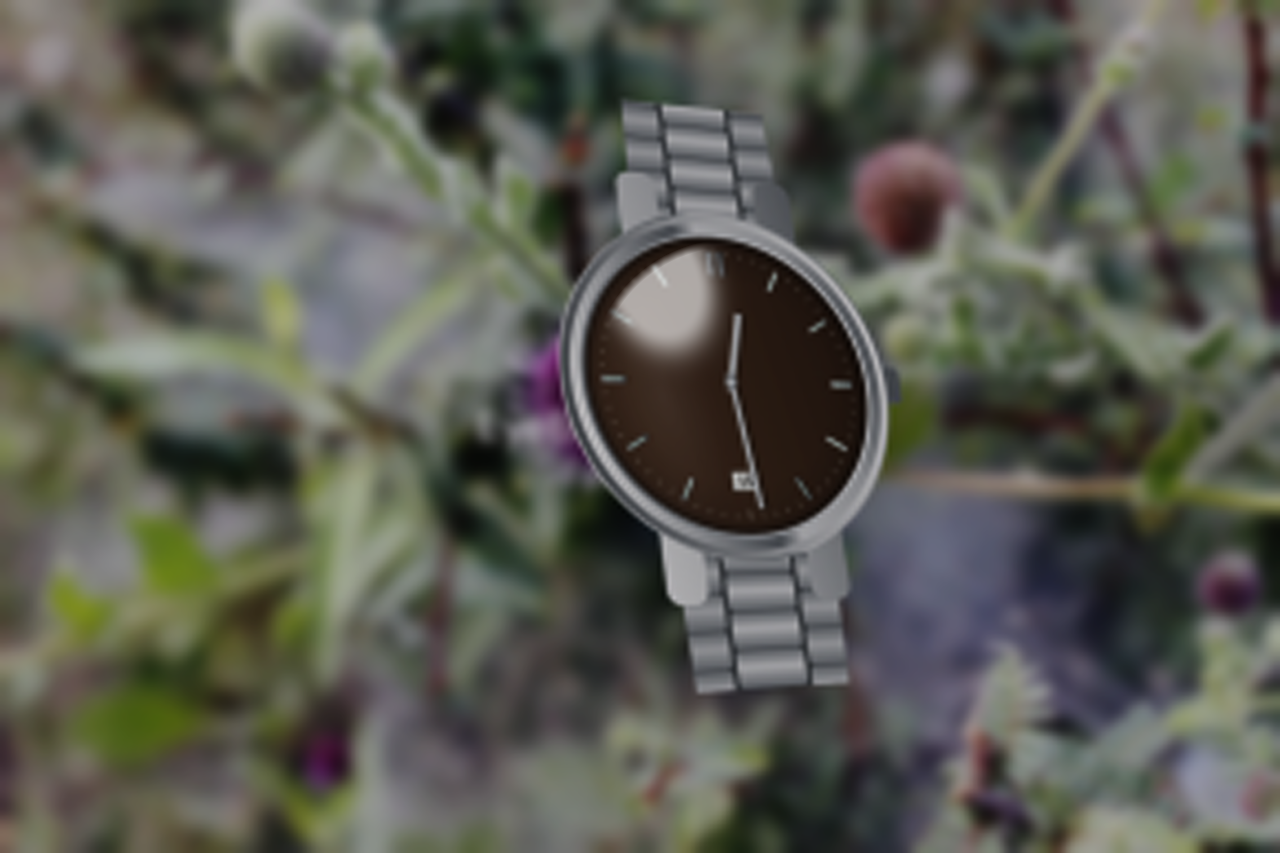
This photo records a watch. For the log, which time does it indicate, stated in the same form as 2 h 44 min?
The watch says 12 h 29 min
